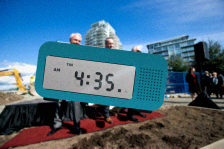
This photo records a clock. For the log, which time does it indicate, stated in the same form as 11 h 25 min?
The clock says 4 h 35 min
